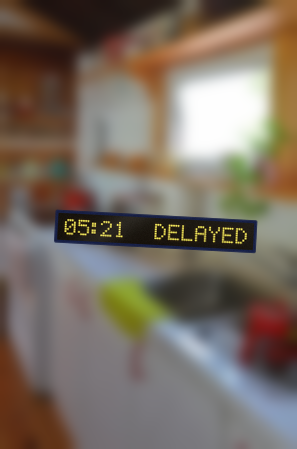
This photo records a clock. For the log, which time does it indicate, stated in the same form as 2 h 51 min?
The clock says 5 h 21 min
